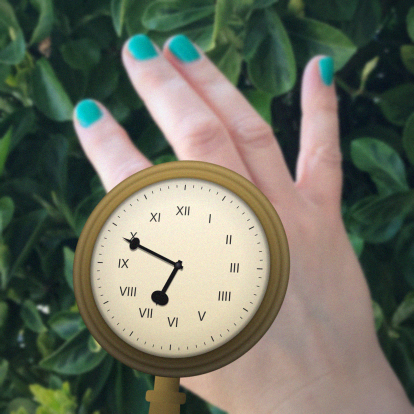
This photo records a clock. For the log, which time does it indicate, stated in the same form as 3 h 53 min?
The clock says 6 h 49 min
